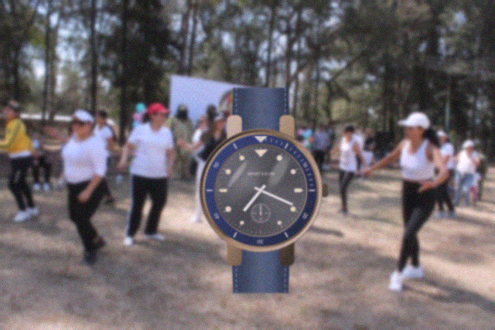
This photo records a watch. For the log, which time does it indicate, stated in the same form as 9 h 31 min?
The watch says 7 h 19 min
